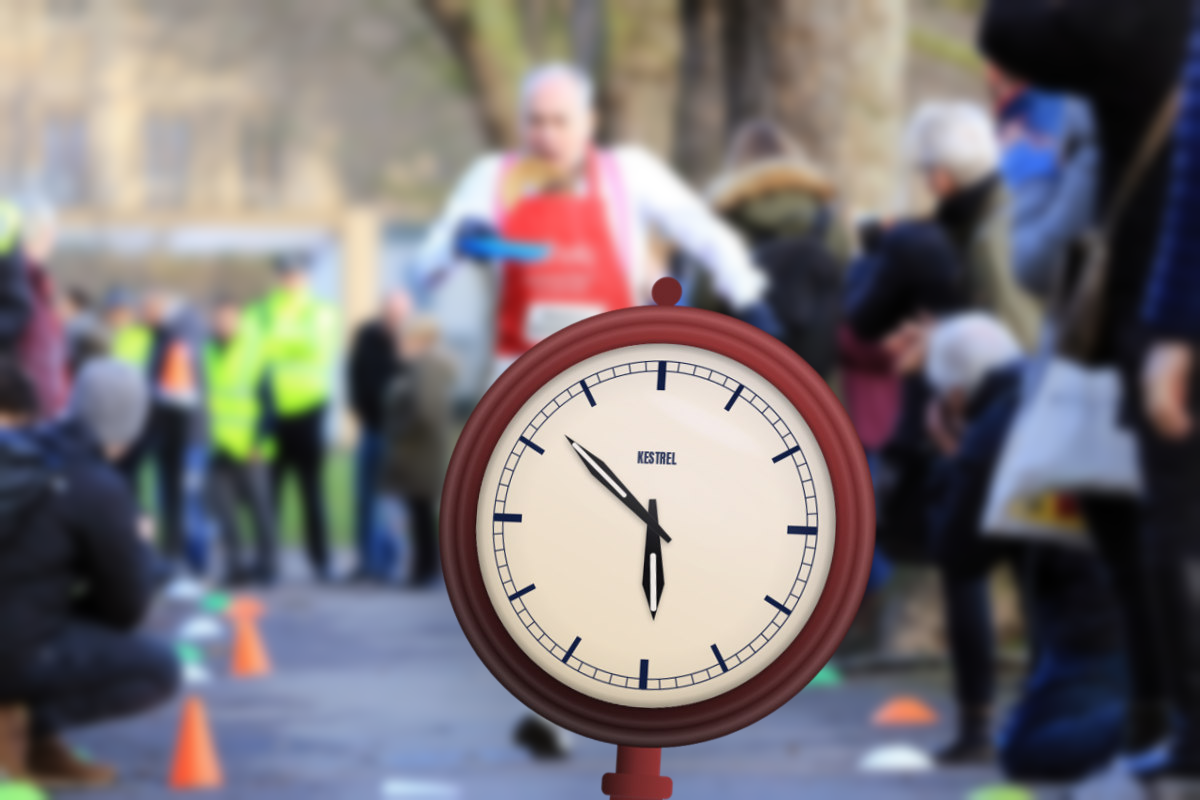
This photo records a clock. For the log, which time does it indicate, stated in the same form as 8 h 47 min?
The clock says 5 h 52 min
